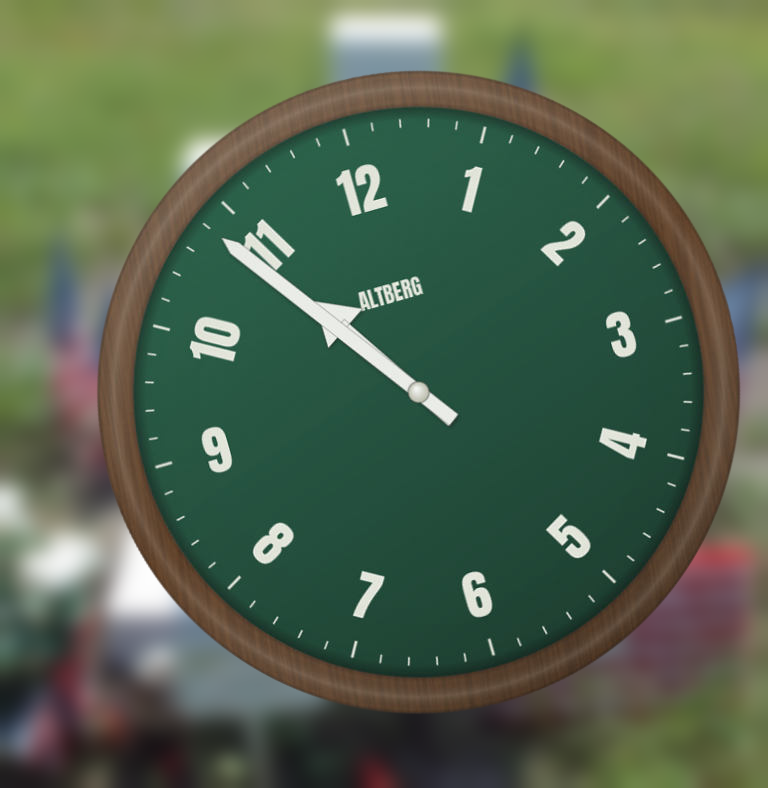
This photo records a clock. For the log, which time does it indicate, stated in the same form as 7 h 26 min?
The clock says 10 h 54 min
